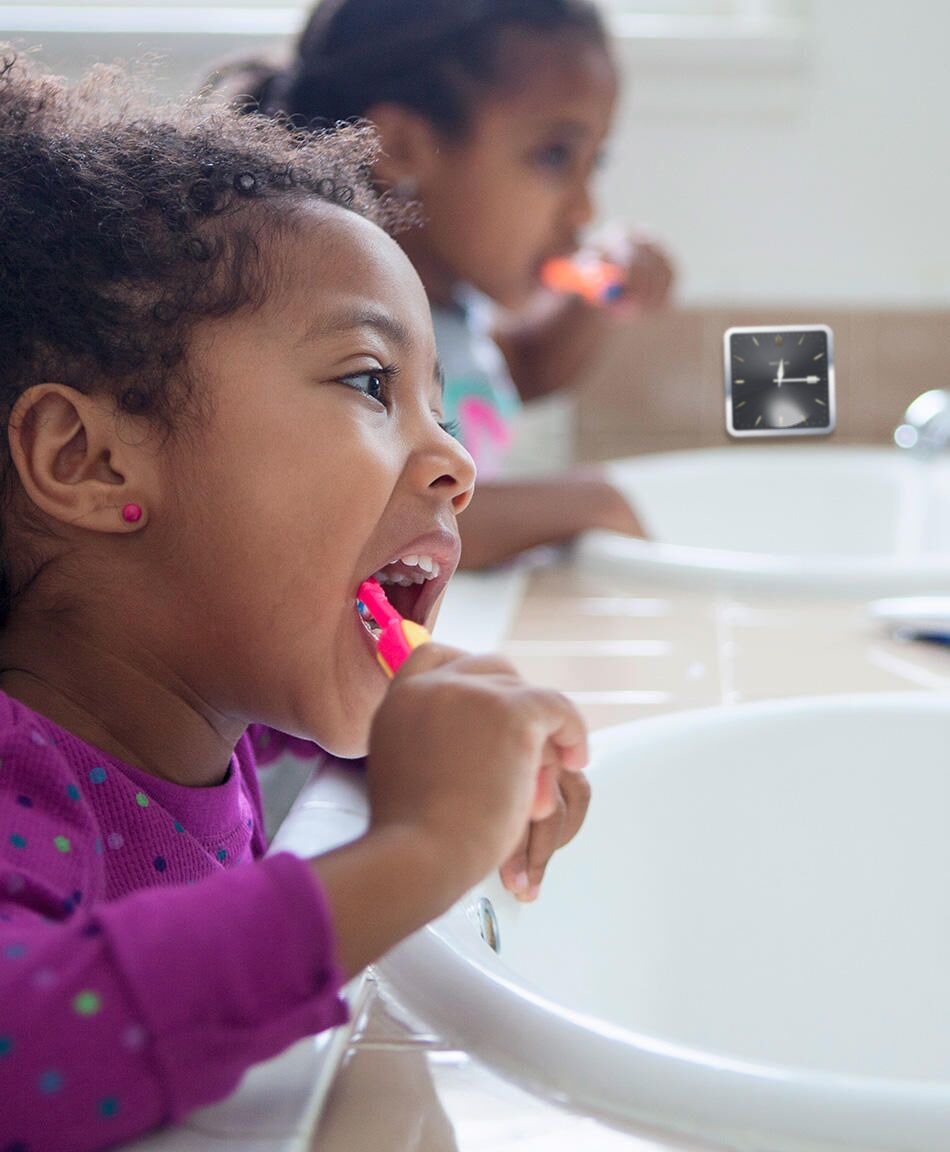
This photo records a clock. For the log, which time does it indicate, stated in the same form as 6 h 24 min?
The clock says 12 h 15 min
